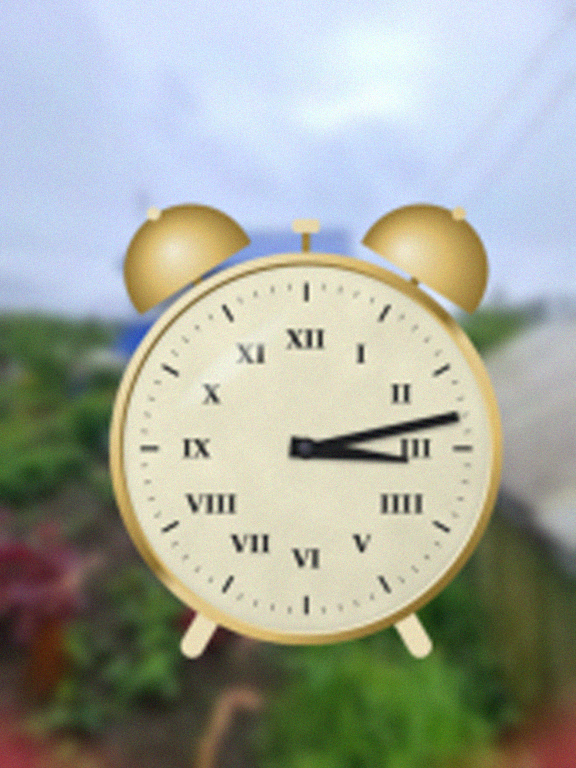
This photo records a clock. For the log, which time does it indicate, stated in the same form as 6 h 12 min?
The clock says 3 h 13 min
